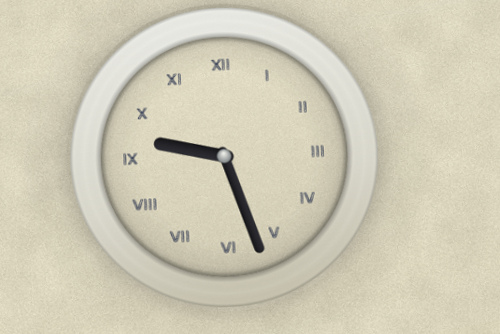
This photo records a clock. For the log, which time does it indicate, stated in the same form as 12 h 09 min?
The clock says 9 h 27 min
